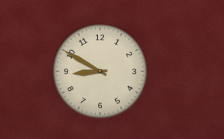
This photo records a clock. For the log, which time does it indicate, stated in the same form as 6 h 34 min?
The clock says 8 h 50 min
